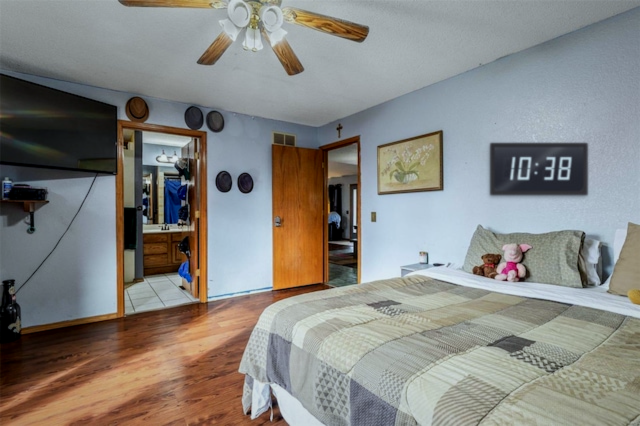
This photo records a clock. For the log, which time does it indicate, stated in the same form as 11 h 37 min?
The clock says 10 h 38 min
